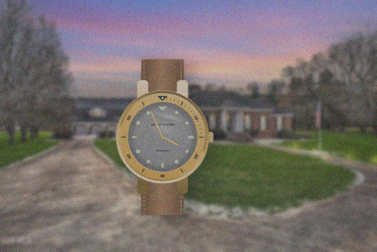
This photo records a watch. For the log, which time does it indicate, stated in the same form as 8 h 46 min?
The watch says 3 h 56 min
